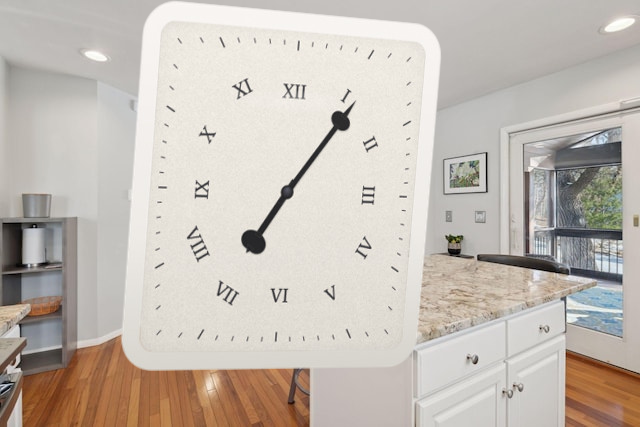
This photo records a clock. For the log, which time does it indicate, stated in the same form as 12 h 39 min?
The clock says 7 h 06 min
